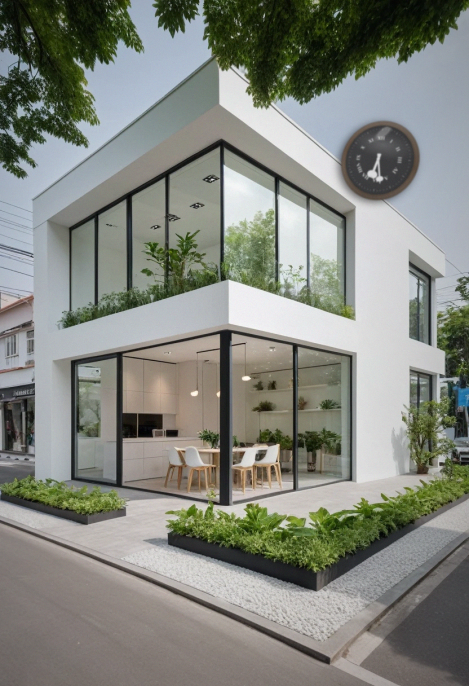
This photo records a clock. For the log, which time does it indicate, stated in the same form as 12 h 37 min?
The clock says 6 h 28 min
